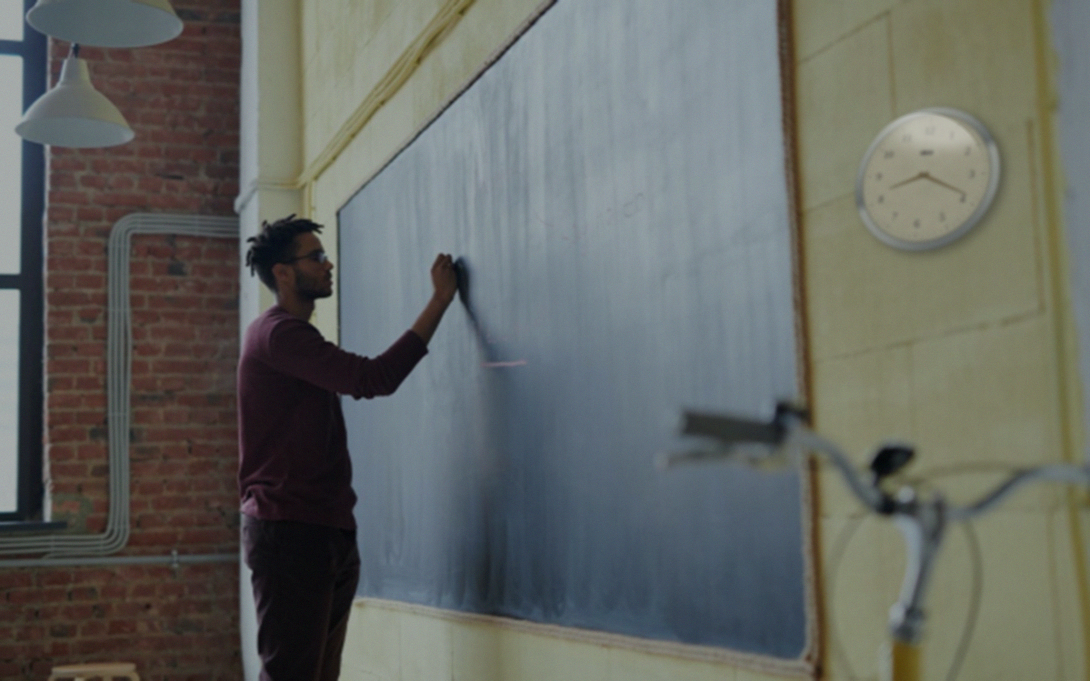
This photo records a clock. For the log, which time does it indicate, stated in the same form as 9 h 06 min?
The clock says 8 h 19 min
